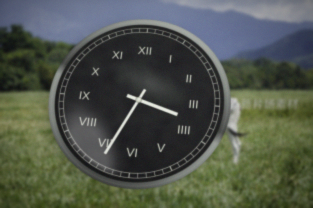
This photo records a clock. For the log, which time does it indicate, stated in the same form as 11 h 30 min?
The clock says 3 h 34 min
